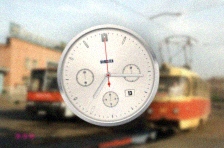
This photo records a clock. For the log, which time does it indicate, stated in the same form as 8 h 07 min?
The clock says 7 h 16 min
